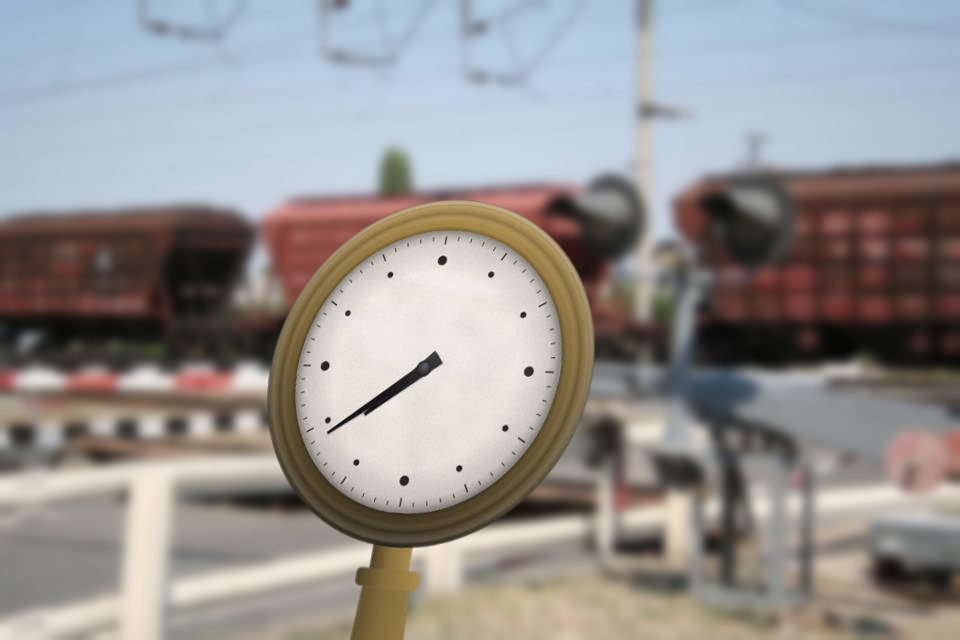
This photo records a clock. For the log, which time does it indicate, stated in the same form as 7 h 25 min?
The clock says 7 h 39 min
